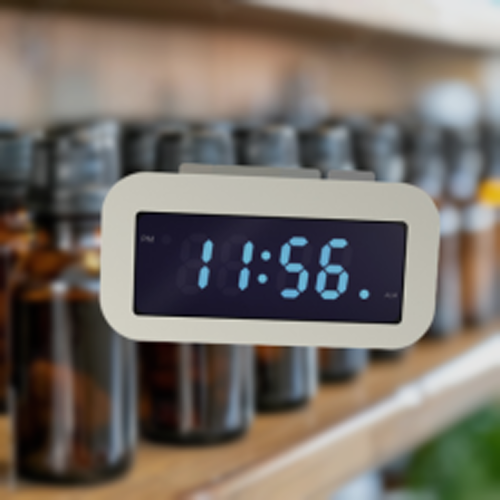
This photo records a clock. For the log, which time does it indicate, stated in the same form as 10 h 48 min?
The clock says 11 h 56 min
